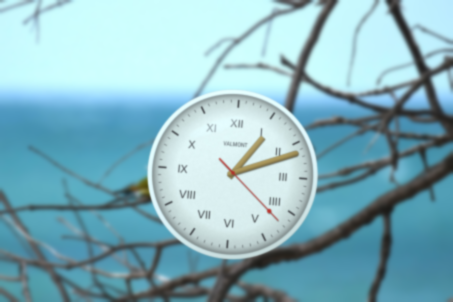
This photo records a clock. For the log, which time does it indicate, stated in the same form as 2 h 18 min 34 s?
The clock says 1 h 11 min 22 s
